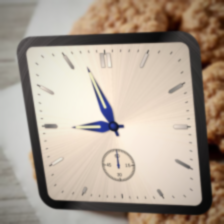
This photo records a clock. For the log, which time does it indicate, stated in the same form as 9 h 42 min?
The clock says 8 h 57 min
